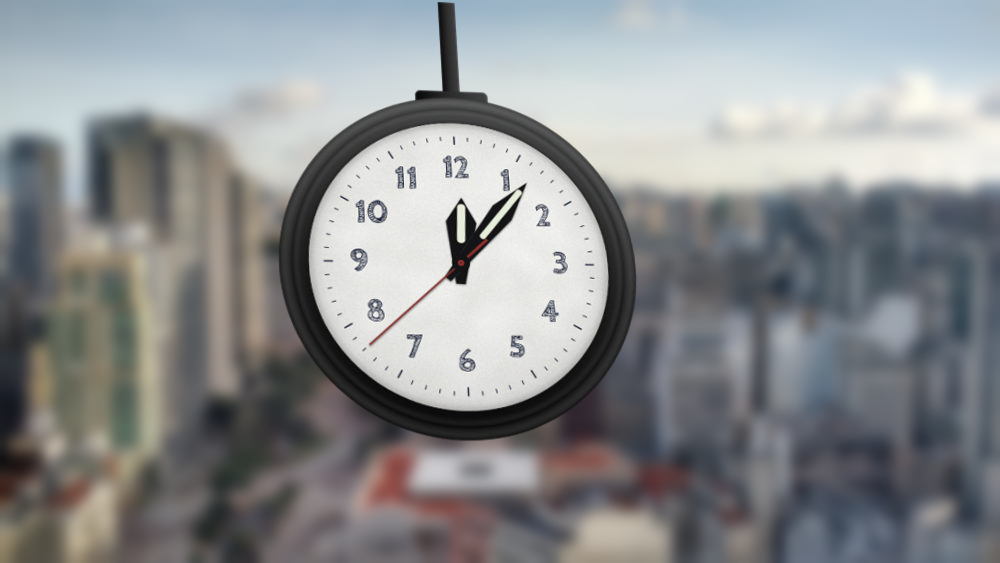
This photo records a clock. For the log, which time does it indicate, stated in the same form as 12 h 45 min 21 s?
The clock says 12 h 06 min 38 s
